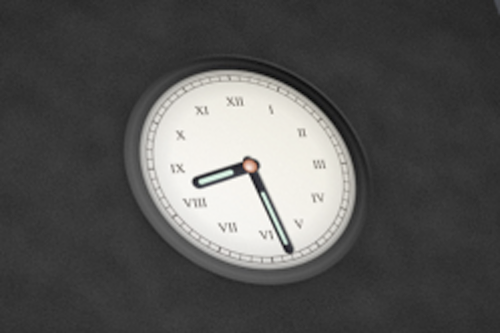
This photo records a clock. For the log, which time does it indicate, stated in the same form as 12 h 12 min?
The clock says 8 h 28 min
